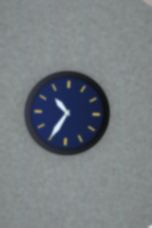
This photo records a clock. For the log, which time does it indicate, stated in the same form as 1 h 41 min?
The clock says 10 h 35 min
